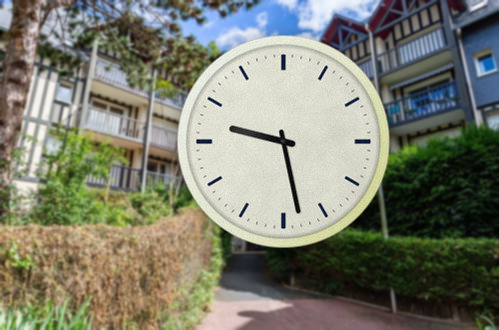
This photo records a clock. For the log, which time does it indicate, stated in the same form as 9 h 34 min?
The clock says 9 h 28 min
